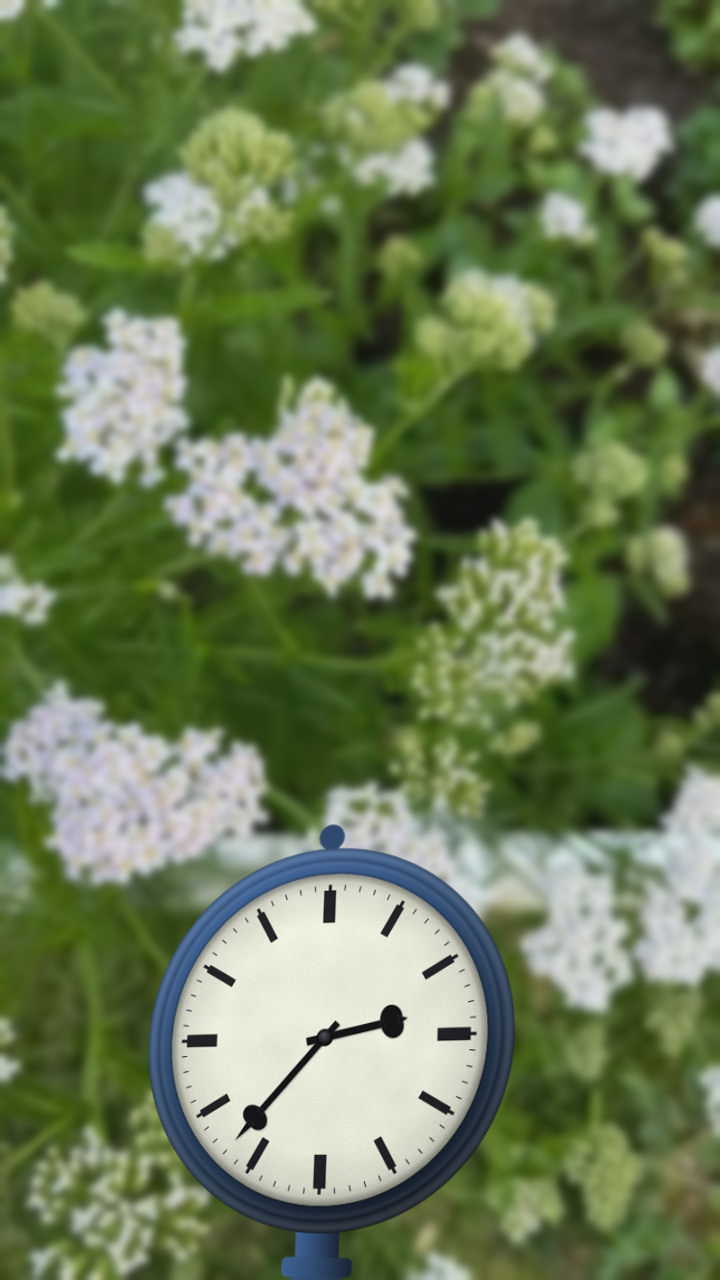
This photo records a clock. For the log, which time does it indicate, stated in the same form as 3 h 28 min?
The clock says 2 h 37 min
